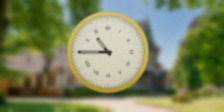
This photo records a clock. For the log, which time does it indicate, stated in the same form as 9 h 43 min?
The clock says 10 h 45 min
